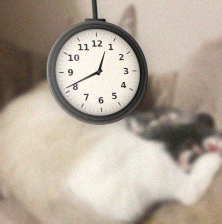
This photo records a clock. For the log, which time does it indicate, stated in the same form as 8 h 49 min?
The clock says 12 h 41 min
